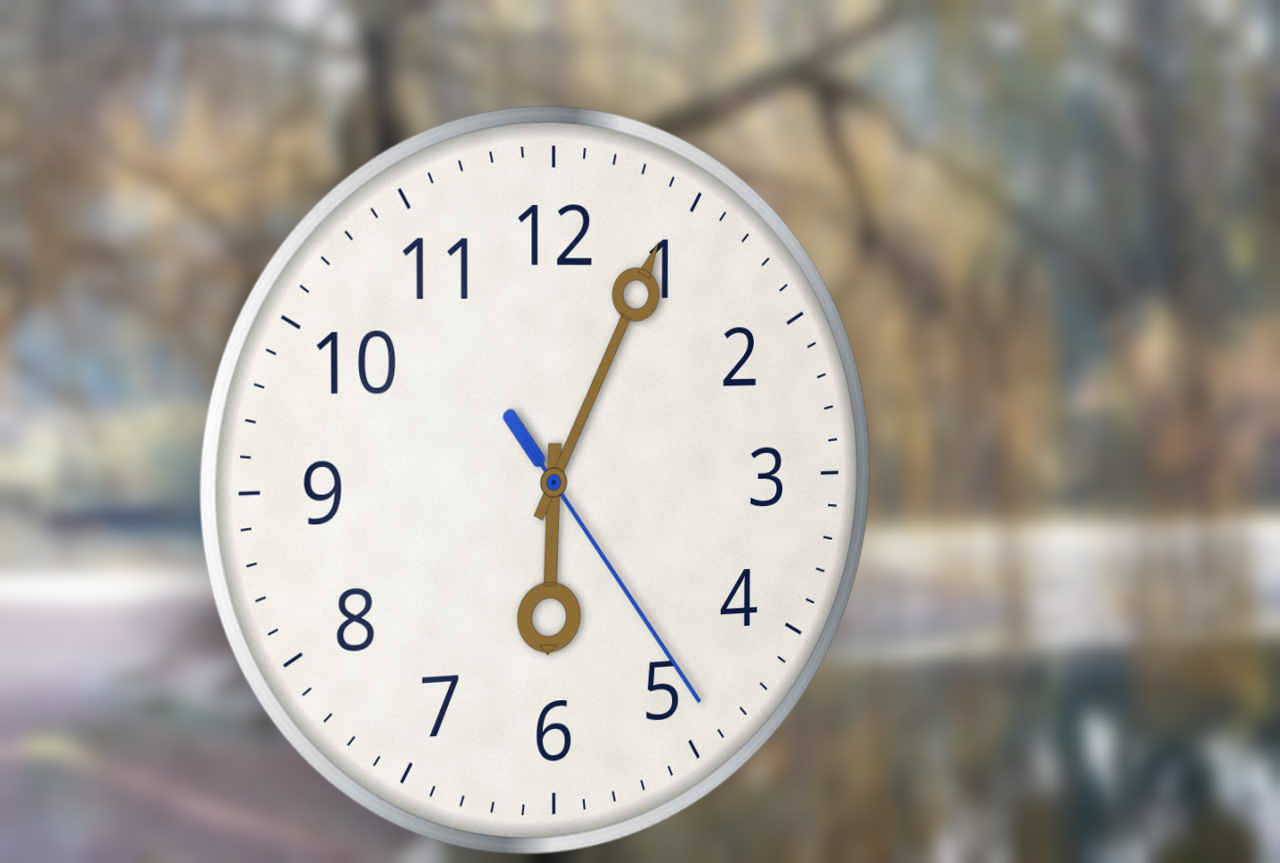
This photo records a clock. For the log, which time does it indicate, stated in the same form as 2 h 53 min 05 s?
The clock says 6 h 04 min 24 s
